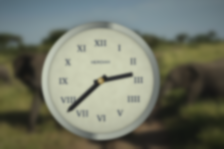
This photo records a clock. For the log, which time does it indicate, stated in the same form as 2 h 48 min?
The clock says 2 h 38 min
